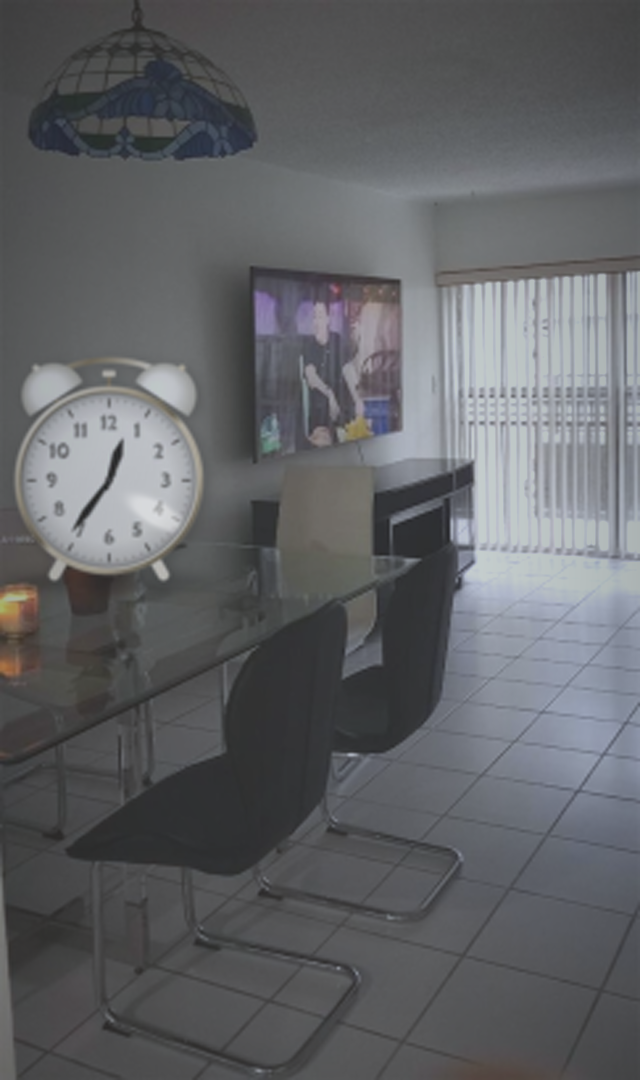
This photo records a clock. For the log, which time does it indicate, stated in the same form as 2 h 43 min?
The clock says 12 h 36 min
